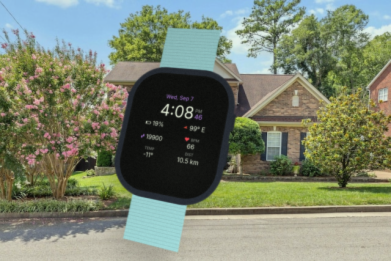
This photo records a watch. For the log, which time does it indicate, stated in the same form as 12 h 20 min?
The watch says 4 h 08 min
